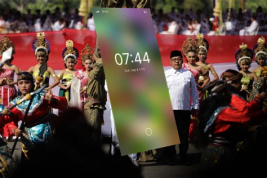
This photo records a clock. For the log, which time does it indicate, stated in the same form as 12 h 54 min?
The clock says 7 h 44 min
